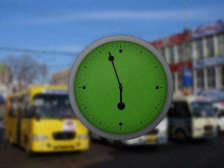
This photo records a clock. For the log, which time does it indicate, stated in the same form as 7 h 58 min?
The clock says 5 h 57 min
